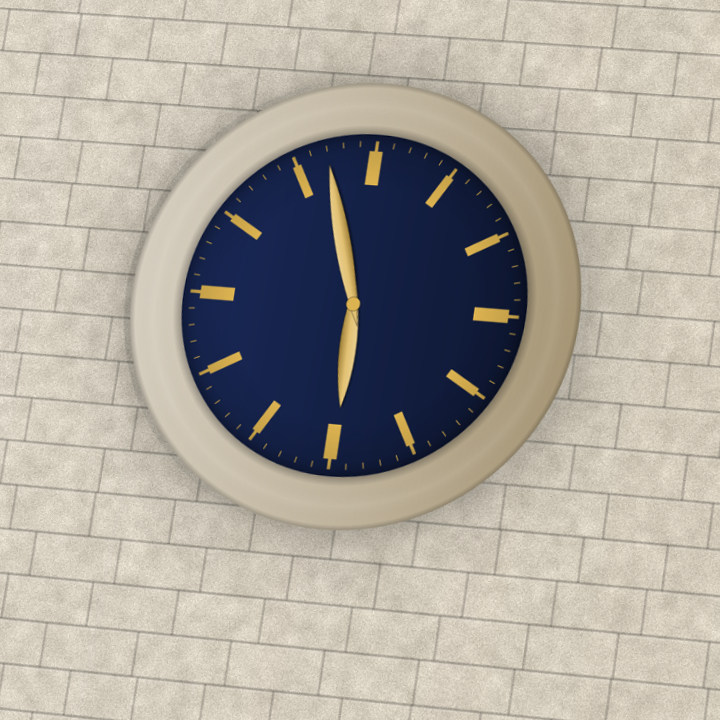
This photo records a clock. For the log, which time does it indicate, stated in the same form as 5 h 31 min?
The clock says 5 h 57 min
